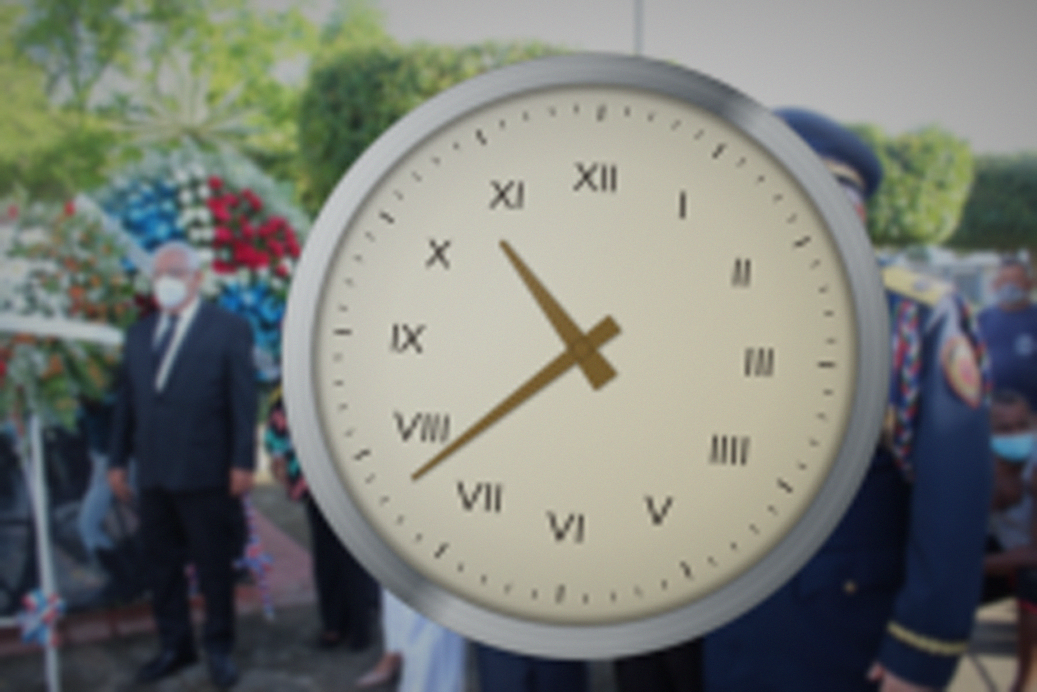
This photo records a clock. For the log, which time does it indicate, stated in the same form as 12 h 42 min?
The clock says 10 h 38 min
